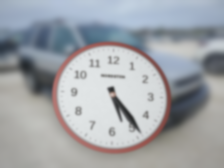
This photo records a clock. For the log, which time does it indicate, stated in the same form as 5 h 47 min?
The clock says 5 h 24 min
